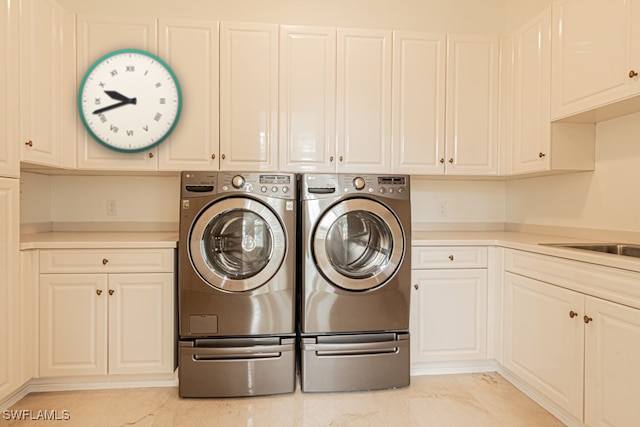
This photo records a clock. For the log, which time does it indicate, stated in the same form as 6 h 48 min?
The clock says 9 h 42 min
